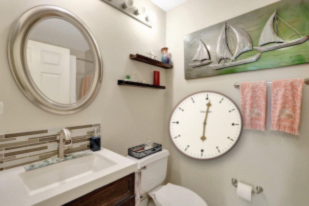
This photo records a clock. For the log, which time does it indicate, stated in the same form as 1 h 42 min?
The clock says 6 h 01 min
